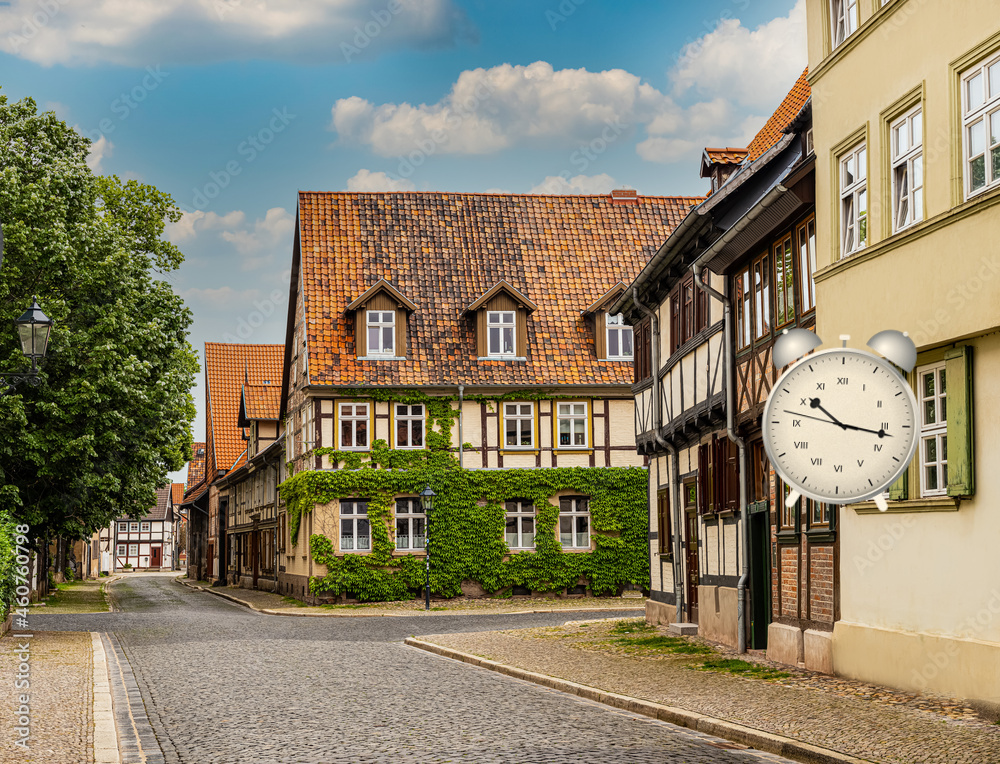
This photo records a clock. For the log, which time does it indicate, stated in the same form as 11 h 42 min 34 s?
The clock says 10 h 16 min 47 s
